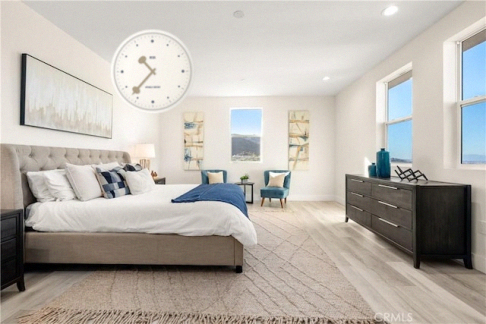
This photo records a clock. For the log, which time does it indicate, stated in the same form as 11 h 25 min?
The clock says 10 h 37 min
